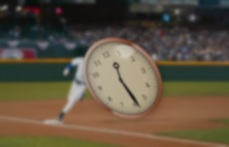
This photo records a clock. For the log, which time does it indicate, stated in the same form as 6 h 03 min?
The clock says 12 h 29 min
